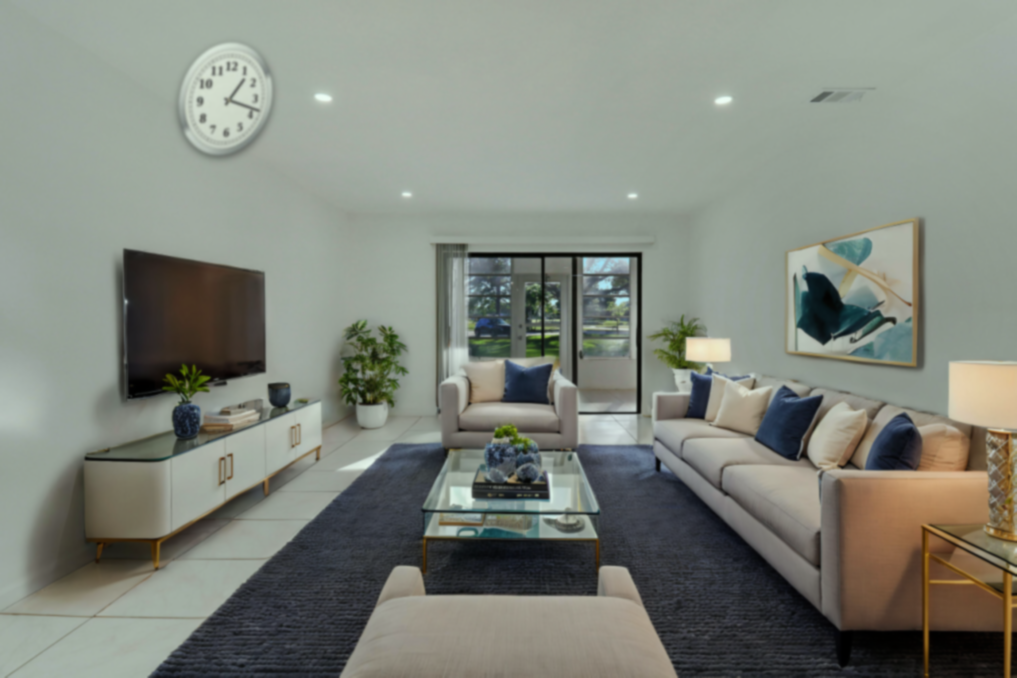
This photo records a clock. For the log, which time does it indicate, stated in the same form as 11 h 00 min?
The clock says 1 h 18 min
